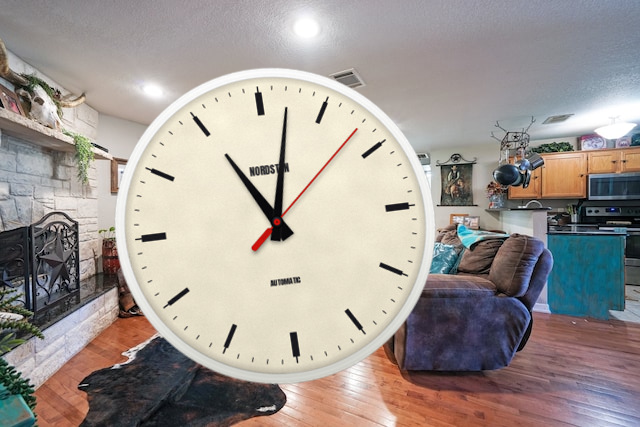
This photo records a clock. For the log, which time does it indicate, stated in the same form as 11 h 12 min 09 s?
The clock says 11 h 02 min 08 s
